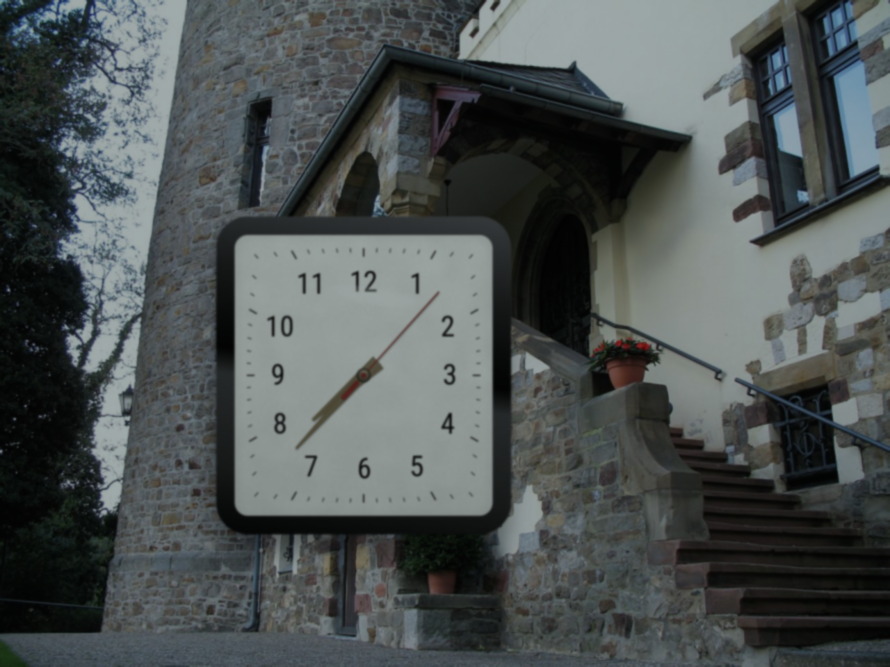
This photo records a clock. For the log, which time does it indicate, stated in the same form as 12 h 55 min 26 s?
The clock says 7 h 37 min 07 s
